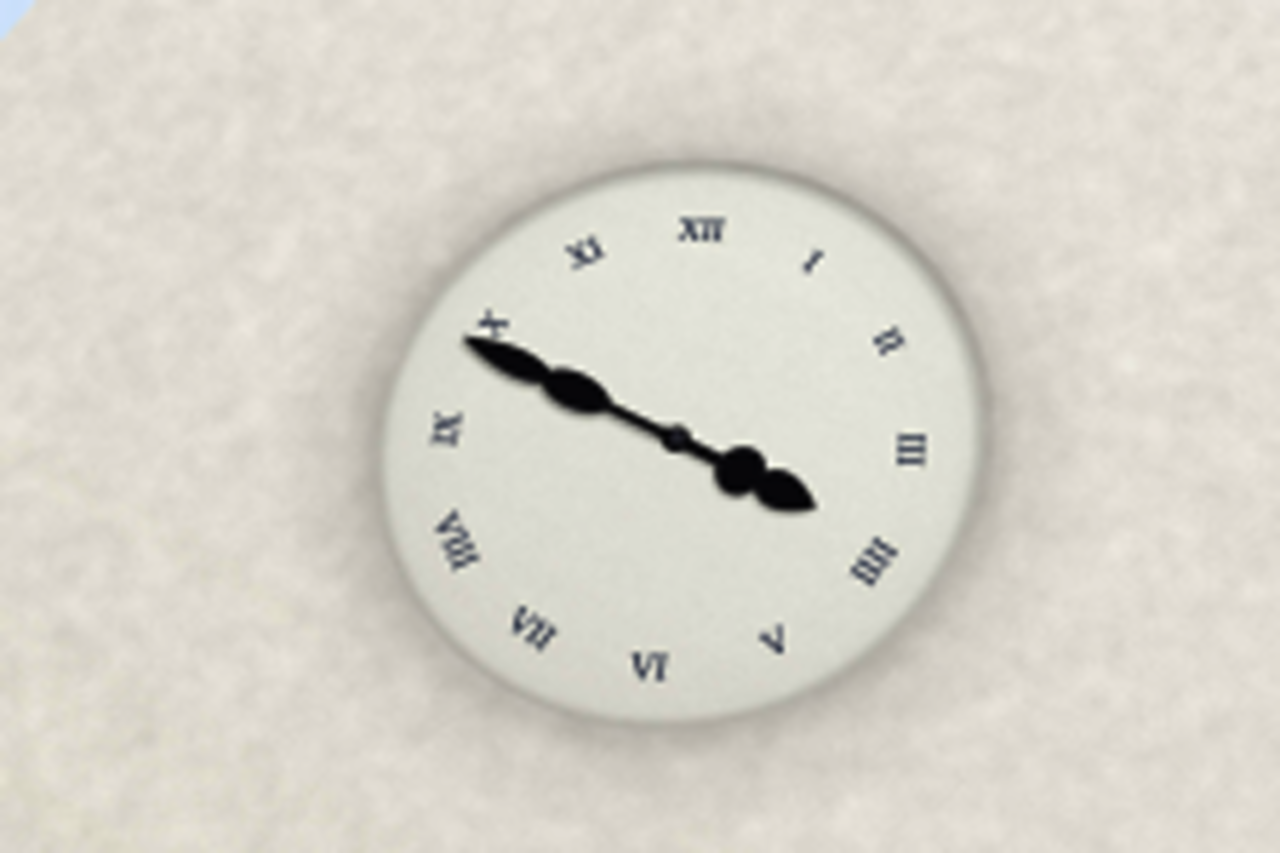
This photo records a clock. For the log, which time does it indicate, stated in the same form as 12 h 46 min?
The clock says 3 h 49 min
